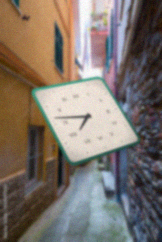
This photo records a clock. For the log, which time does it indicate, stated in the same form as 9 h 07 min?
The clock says 7 h 47 min
